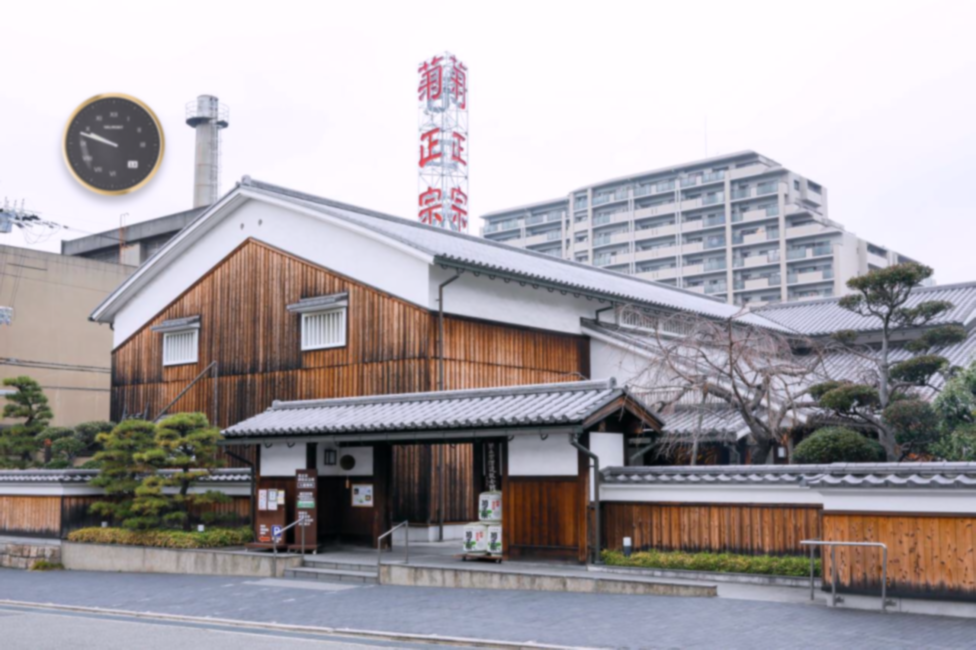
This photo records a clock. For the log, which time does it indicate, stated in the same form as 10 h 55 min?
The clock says 9 h 48 min
